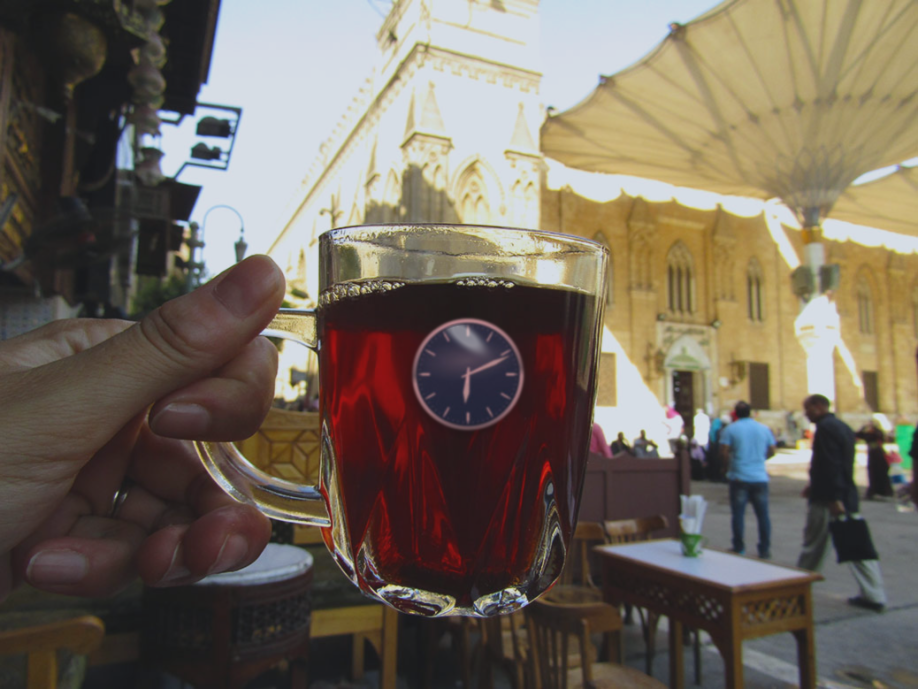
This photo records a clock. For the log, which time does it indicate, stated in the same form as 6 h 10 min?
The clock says 6 h 11 min
